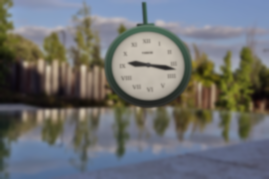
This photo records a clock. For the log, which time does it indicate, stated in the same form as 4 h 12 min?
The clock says 9 h 17 min
